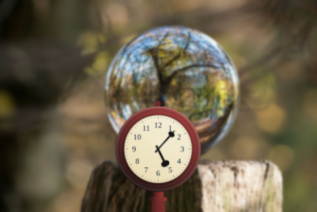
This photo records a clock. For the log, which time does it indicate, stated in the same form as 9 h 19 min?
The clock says 5 h 07 min
